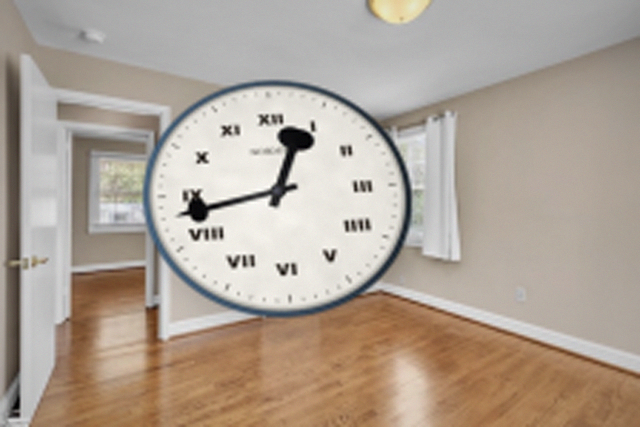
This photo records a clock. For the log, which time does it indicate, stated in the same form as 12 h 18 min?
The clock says 12 h 43 min
